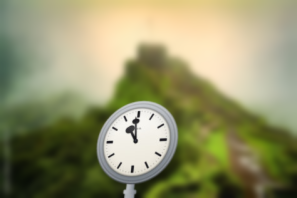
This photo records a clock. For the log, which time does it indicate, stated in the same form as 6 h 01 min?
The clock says 10 h 59 min
